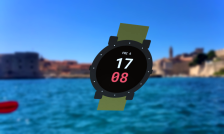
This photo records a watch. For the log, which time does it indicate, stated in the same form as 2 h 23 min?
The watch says 17 h 08 min
